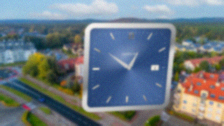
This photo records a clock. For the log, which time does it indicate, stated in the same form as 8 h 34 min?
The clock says 12 h 51 min
